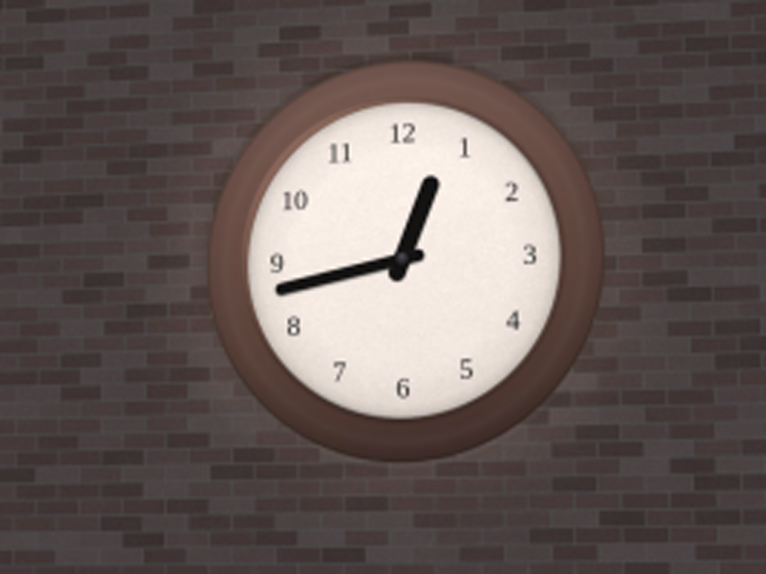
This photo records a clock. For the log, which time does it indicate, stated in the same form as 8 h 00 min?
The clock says 12 h 43 min
